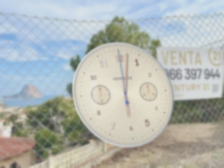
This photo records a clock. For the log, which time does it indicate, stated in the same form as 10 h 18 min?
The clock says 6 h 02 min
